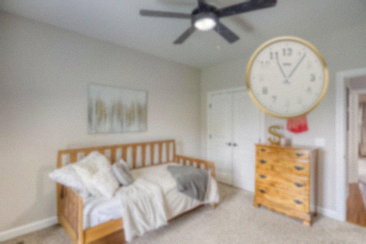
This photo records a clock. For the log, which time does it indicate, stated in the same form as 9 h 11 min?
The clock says 11 h 06 min
